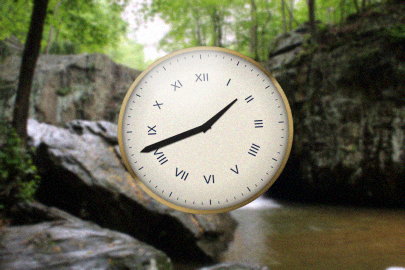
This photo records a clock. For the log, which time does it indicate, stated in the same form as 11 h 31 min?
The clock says 1 h 42 min
